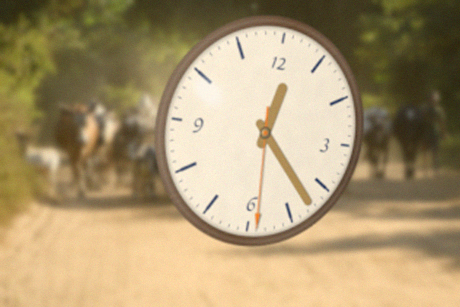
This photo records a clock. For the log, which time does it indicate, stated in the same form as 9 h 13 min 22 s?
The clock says 12 h 22 min 29 s
